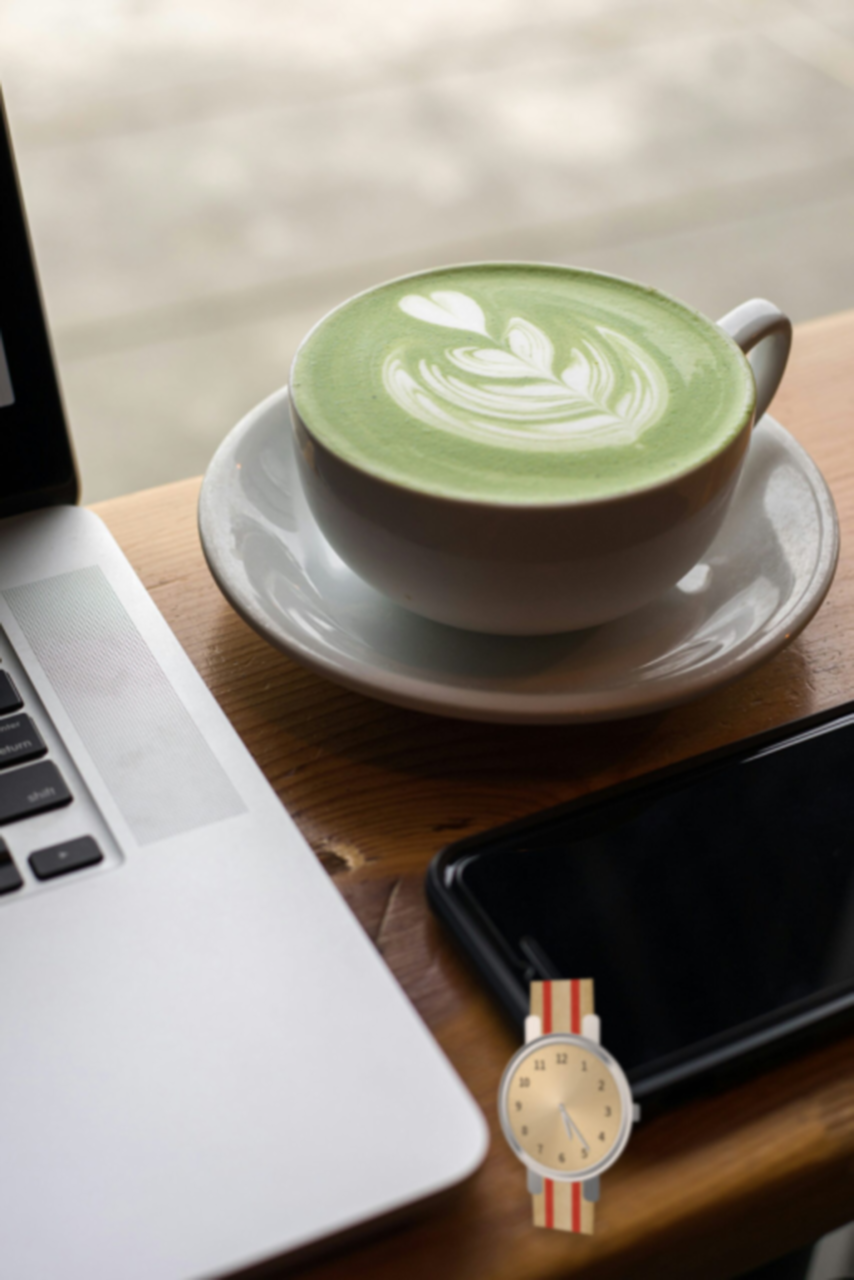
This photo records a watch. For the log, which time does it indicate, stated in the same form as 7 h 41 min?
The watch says 5 h 24 min
